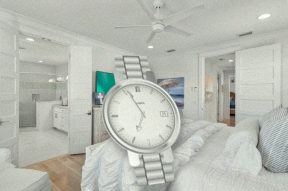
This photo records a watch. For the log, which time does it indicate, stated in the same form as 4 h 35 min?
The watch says 6 h 56 min
